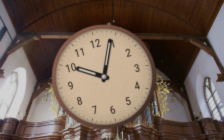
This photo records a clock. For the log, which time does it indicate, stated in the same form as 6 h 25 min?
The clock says 10 h 04 min
